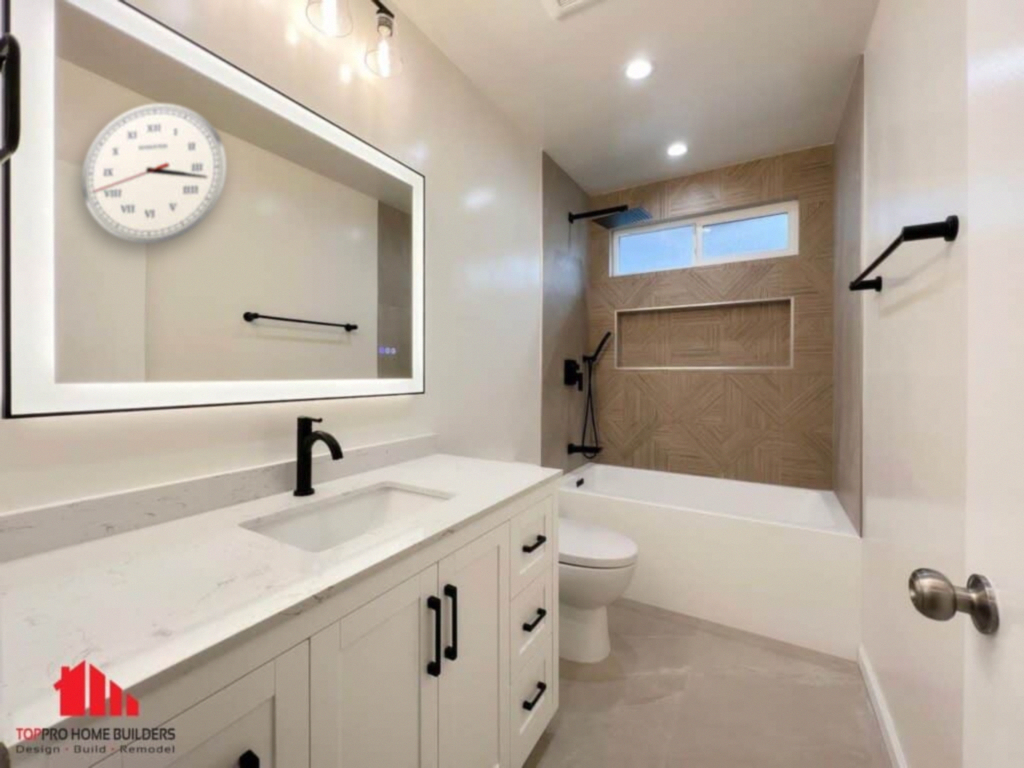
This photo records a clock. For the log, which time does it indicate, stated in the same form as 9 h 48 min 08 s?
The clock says 3 h 16 min 42 s
